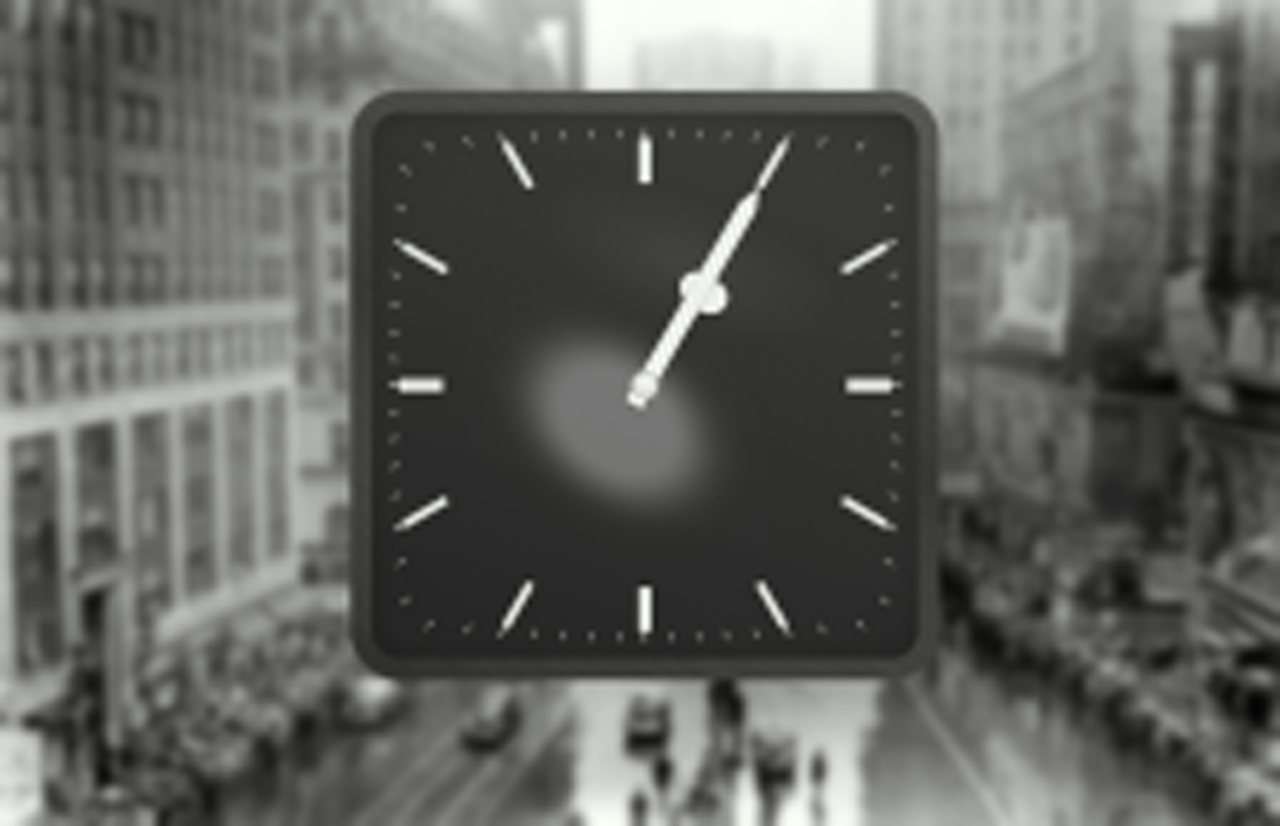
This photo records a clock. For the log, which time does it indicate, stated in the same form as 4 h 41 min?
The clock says 1 h 05 min
